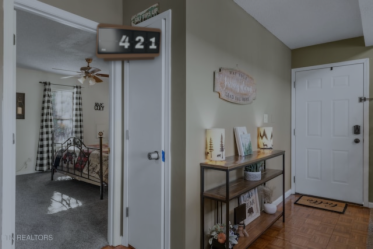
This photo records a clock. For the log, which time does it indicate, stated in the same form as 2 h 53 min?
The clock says 4 h 21 min
